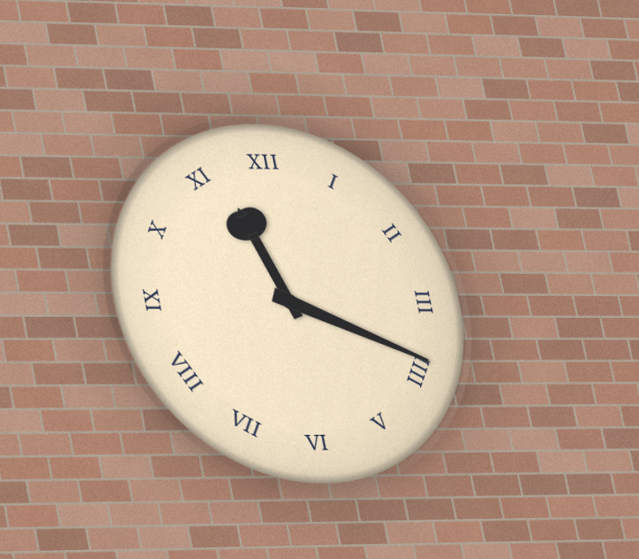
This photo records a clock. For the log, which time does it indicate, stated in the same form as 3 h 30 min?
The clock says 11 h 19 min
